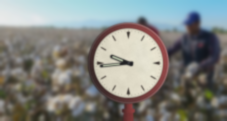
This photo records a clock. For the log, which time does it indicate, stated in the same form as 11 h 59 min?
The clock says 9 h 44 min
